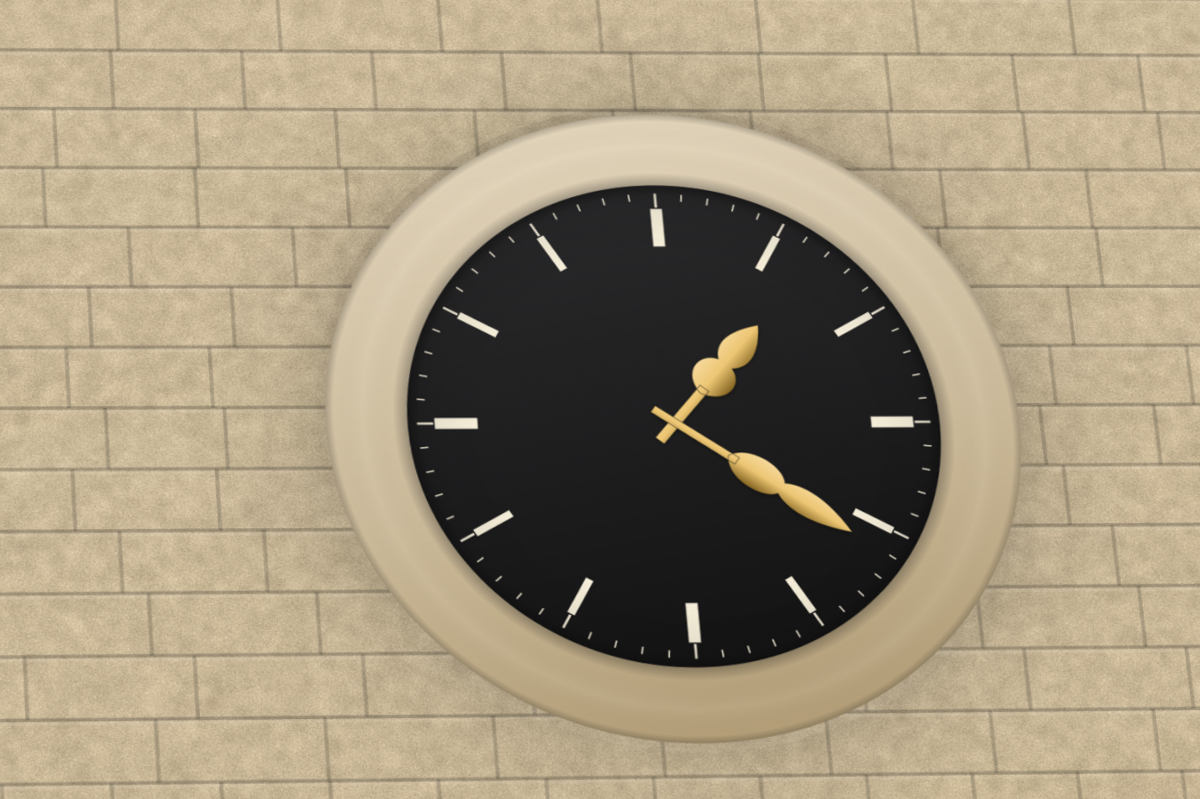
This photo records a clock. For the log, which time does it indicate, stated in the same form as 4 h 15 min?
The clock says 1 h 21 min
